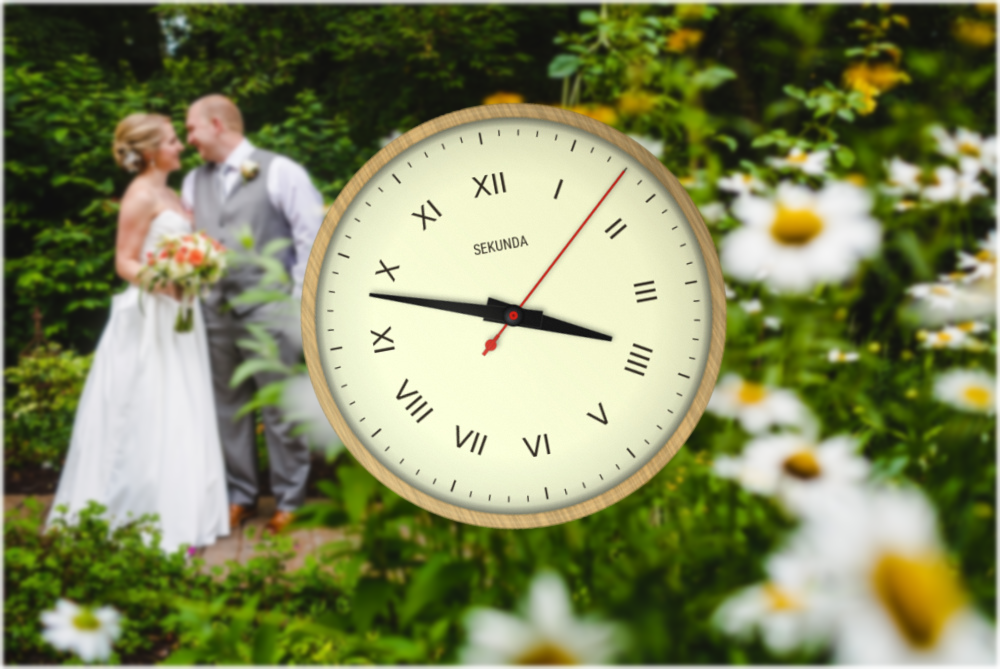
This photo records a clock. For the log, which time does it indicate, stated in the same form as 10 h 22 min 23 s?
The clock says 3 h 48 min 08 s
